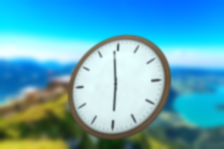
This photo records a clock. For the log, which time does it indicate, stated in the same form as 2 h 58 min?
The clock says 5 h 59 min
